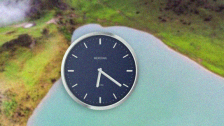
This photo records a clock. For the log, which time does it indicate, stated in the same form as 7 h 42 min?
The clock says 6 h 21 min
